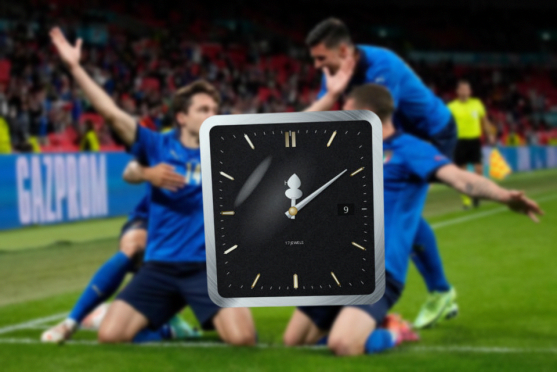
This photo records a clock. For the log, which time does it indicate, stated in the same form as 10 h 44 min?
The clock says 12 h 09 min
